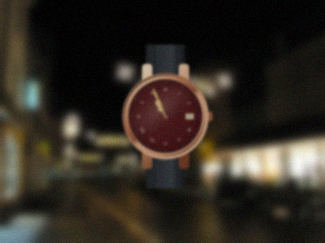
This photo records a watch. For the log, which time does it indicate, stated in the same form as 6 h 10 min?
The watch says 10 h 56 min
